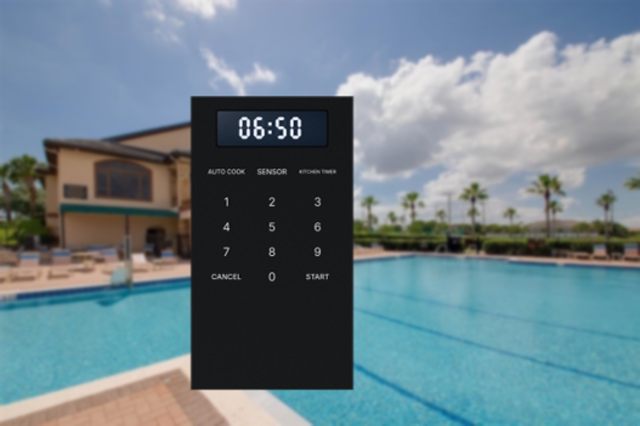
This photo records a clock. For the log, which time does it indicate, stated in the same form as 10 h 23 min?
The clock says 6 h 50 min
